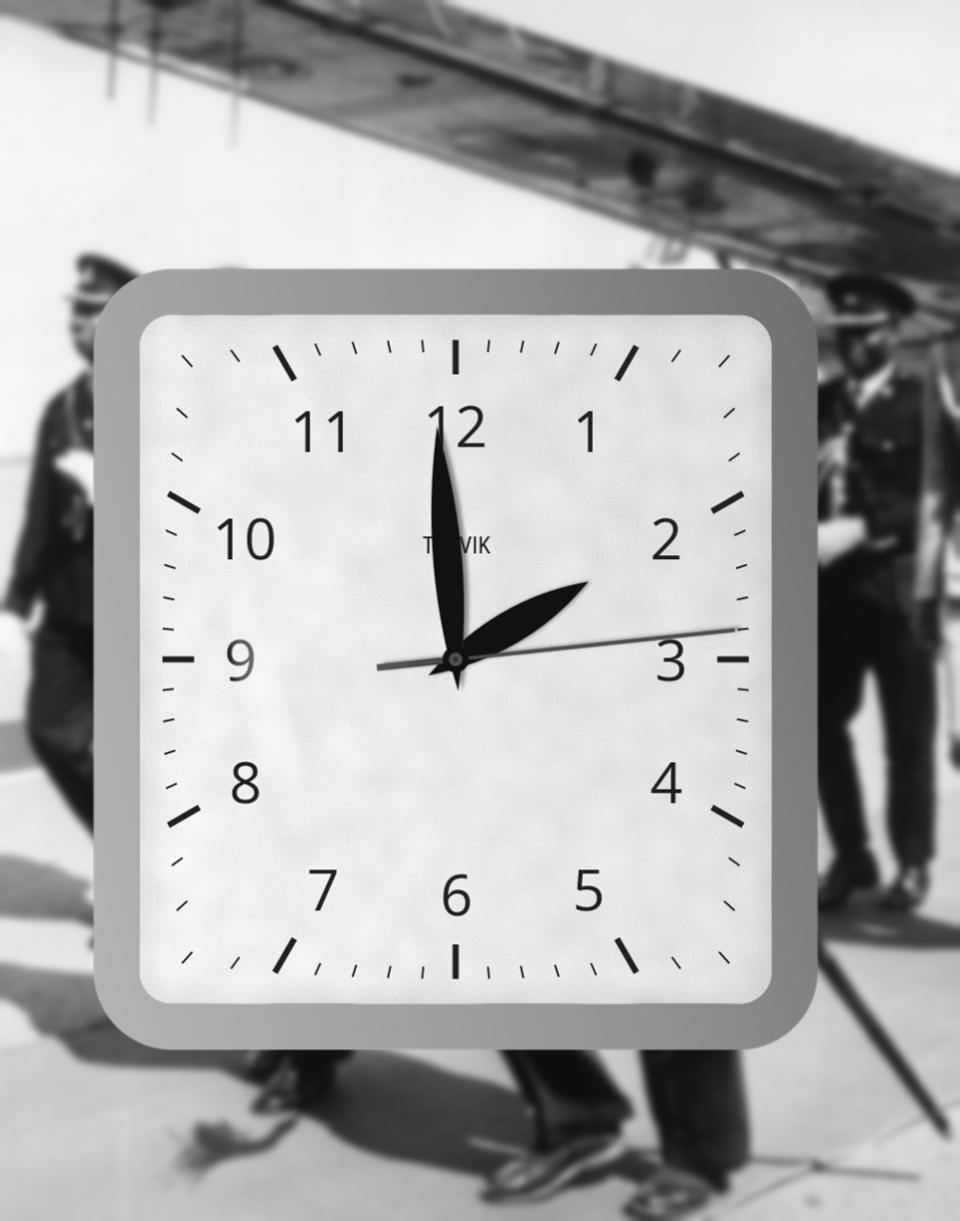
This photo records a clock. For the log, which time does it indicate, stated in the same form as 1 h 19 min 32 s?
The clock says 1 h 59 min 14 s
